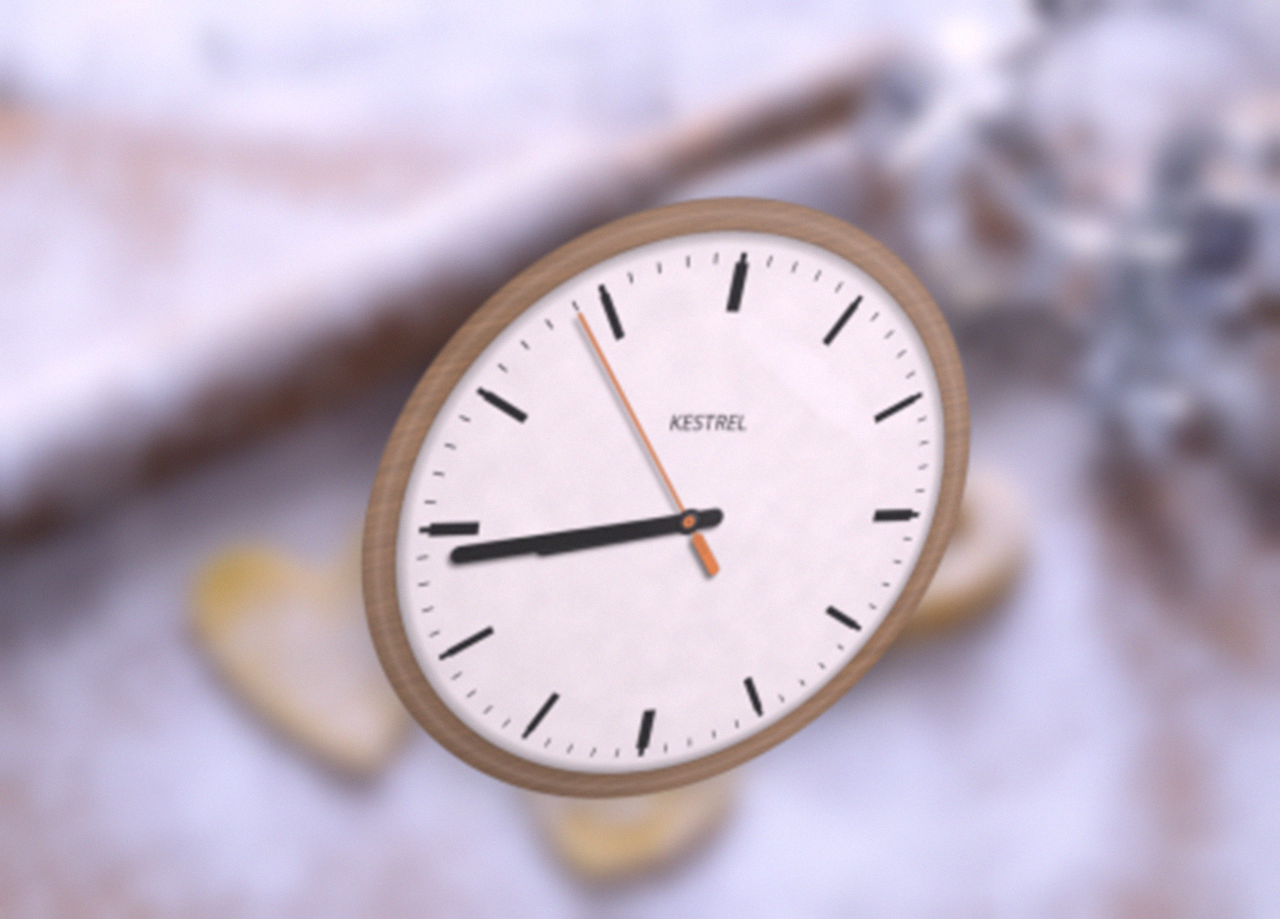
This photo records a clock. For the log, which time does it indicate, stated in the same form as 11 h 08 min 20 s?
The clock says 8 h 43 min 54 s
